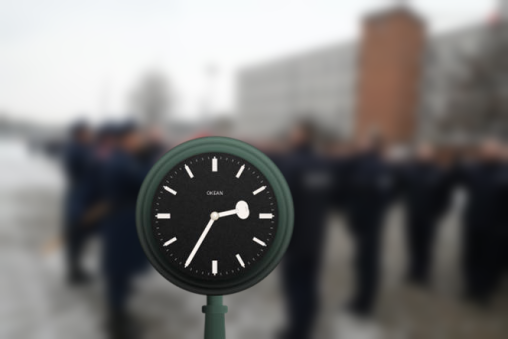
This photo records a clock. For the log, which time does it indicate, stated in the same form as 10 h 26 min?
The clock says 2 h 35 min
